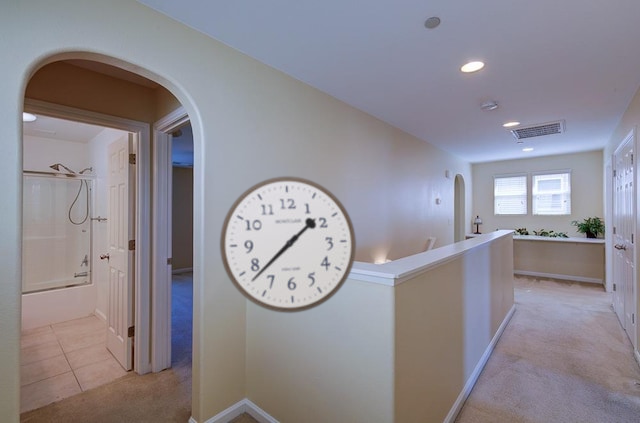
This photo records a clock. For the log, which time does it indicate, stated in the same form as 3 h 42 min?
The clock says 1 h 38 min
